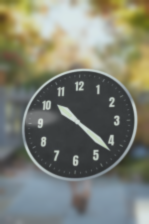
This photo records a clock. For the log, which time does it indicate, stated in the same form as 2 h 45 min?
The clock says 10 h 22 min
